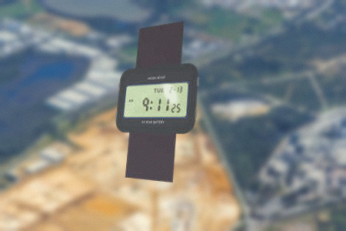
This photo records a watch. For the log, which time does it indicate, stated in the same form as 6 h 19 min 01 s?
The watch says 9 h 11 min 25 s
